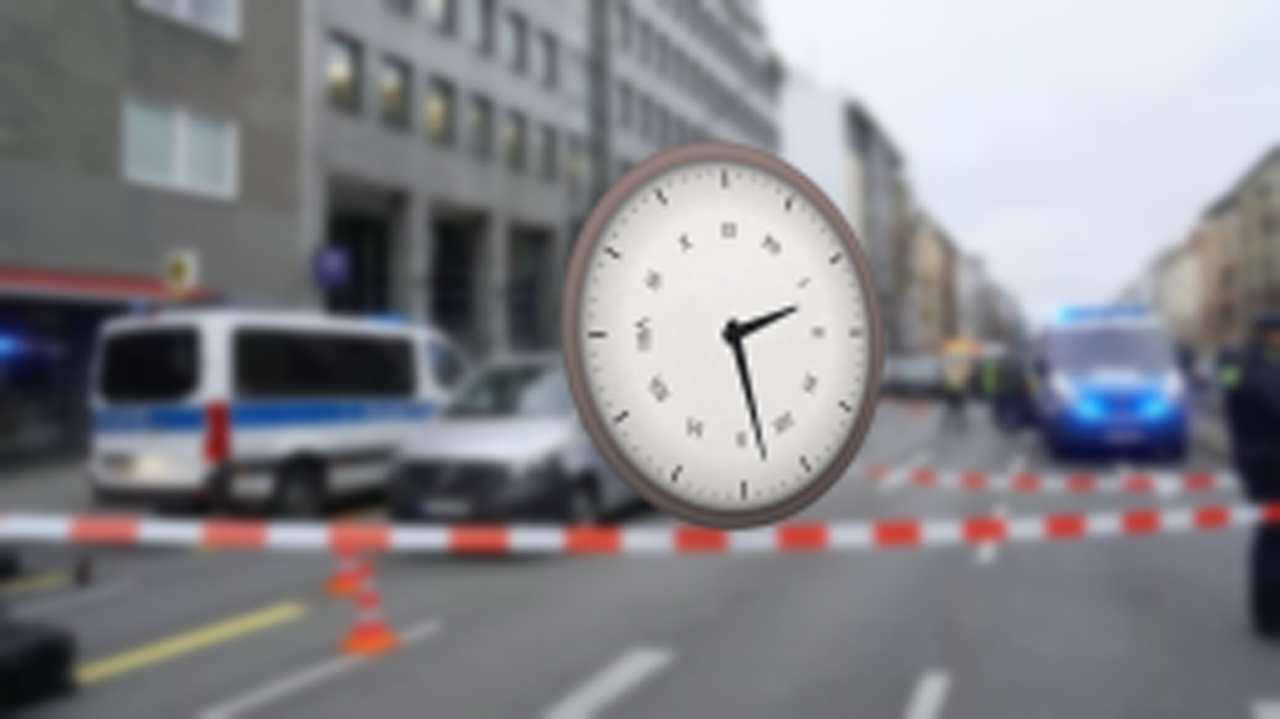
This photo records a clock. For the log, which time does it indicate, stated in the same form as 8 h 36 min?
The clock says 1 h 23 min
